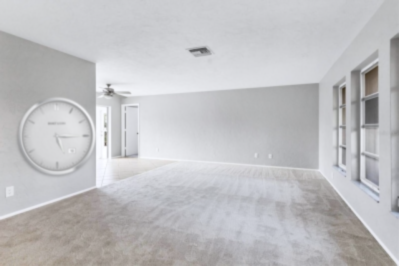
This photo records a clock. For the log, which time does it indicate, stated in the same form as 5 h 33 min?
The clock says 5 h 15 min
